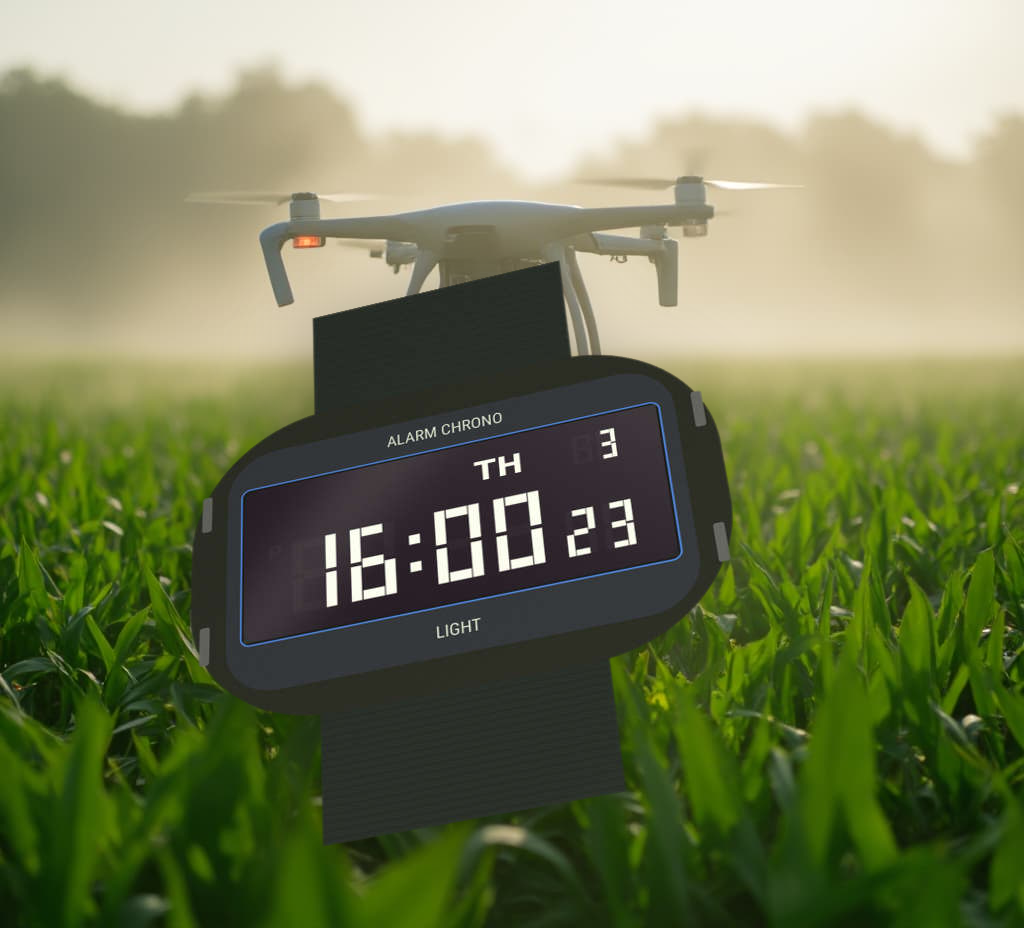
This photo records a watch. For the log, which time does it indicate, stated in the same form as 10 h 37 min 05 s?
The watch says 16 h 00 min 23 s
